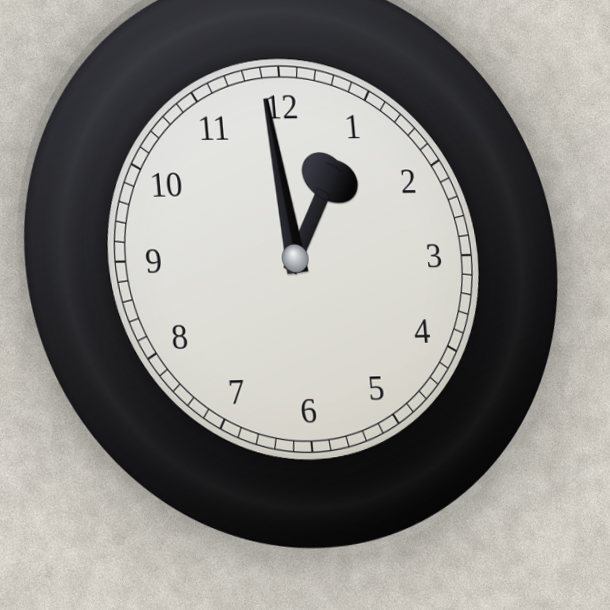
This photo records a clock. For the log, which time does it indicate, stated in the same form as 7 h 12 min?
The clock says 12 h 59 min
